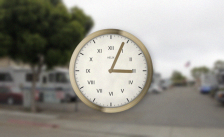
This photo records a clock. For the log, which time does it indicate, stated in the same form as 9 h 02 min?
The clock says 3 h 04 min
